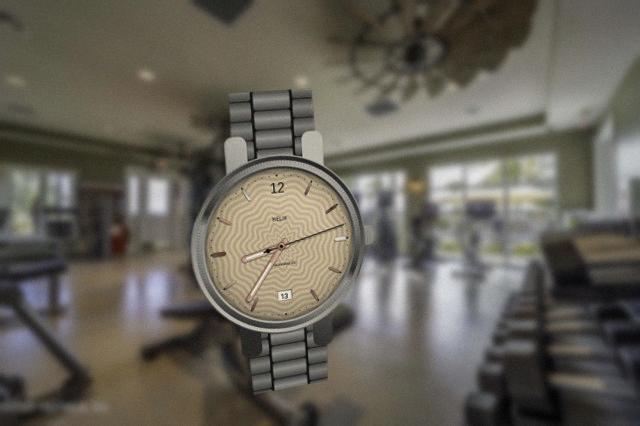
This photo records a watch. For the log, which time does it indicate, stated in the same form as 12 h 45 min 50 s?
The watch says 8 h 36 min 13 s
